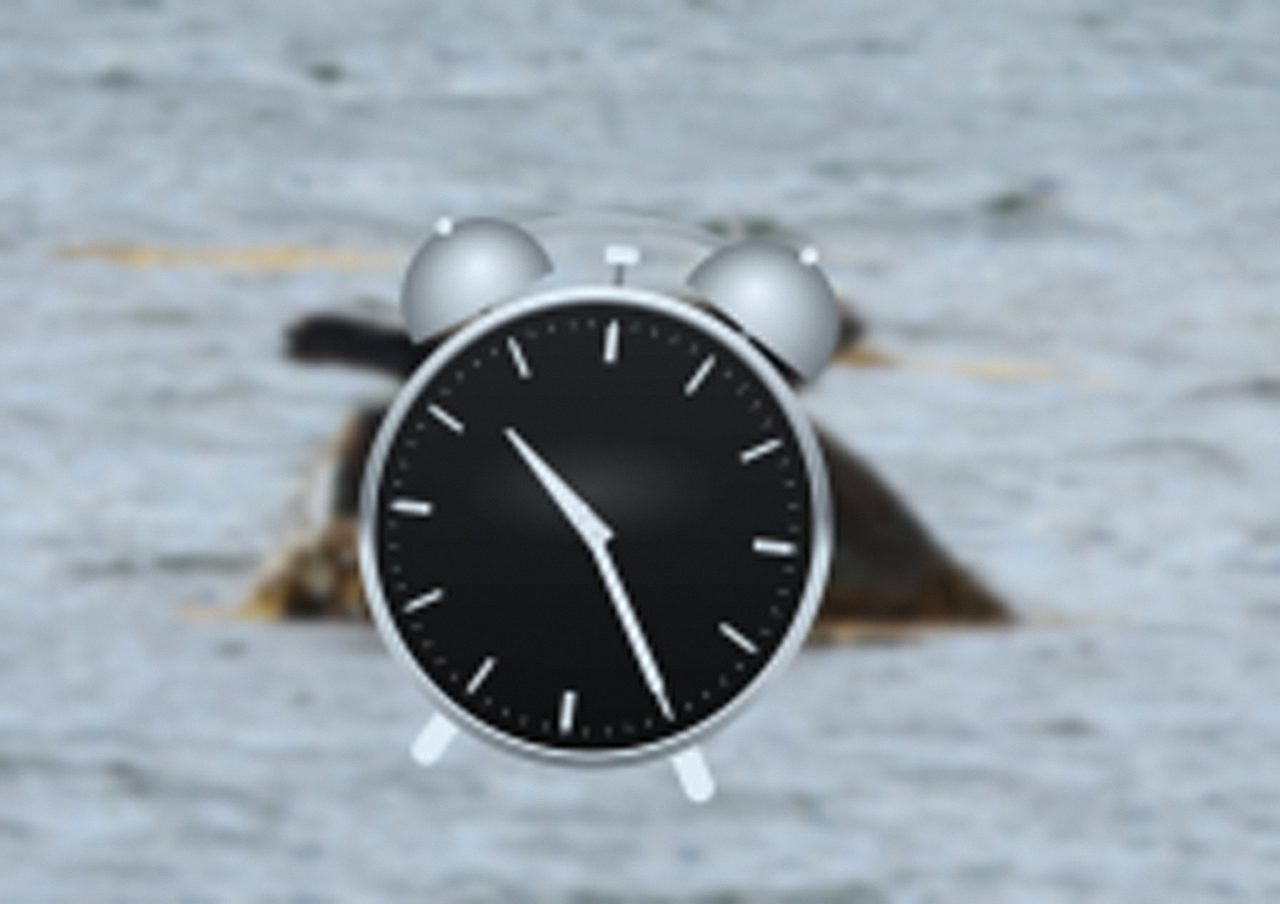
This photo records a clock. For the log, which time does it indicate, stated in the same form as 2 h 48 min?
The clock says 10 h 25 min
